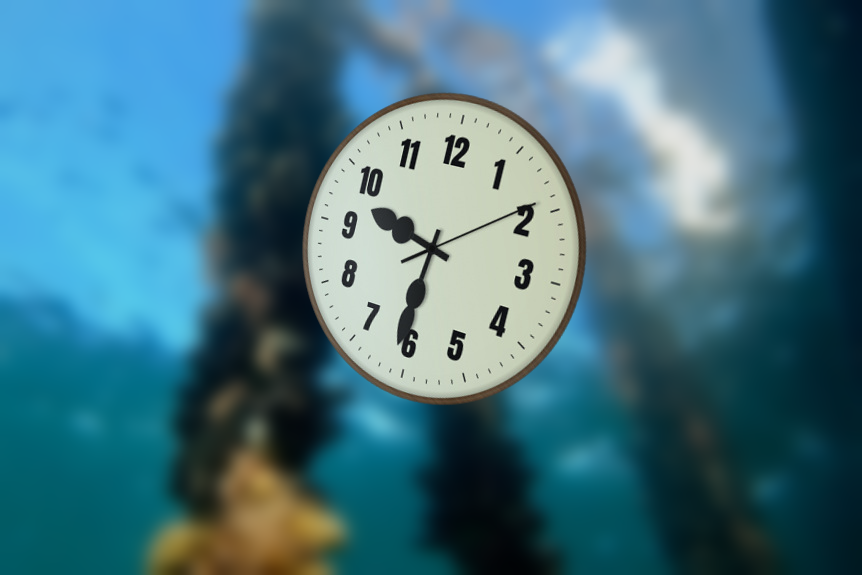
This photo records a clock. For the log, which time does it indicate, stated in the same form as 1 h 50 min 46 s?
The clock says 9 h 31 min 09 s
